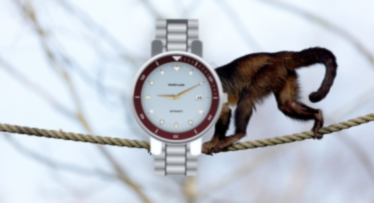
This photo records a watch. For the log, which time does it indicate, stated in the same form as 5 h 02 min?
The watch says 9 h 10 min
